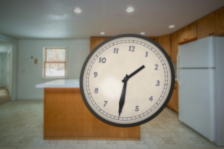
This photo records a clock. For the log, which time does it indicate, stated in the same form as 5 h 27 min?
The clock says 1 h 30 min
